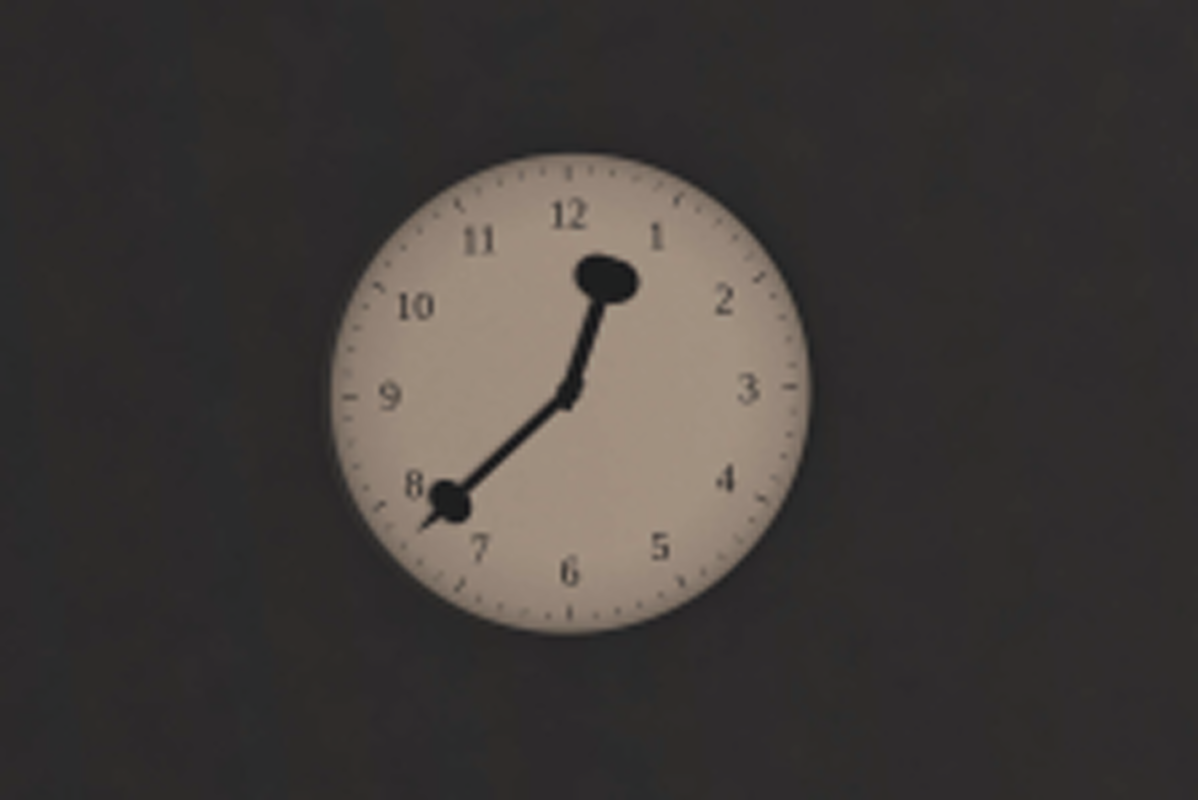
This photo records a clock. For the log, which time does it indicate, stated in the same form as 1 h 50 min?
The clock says 12 h 38 min
